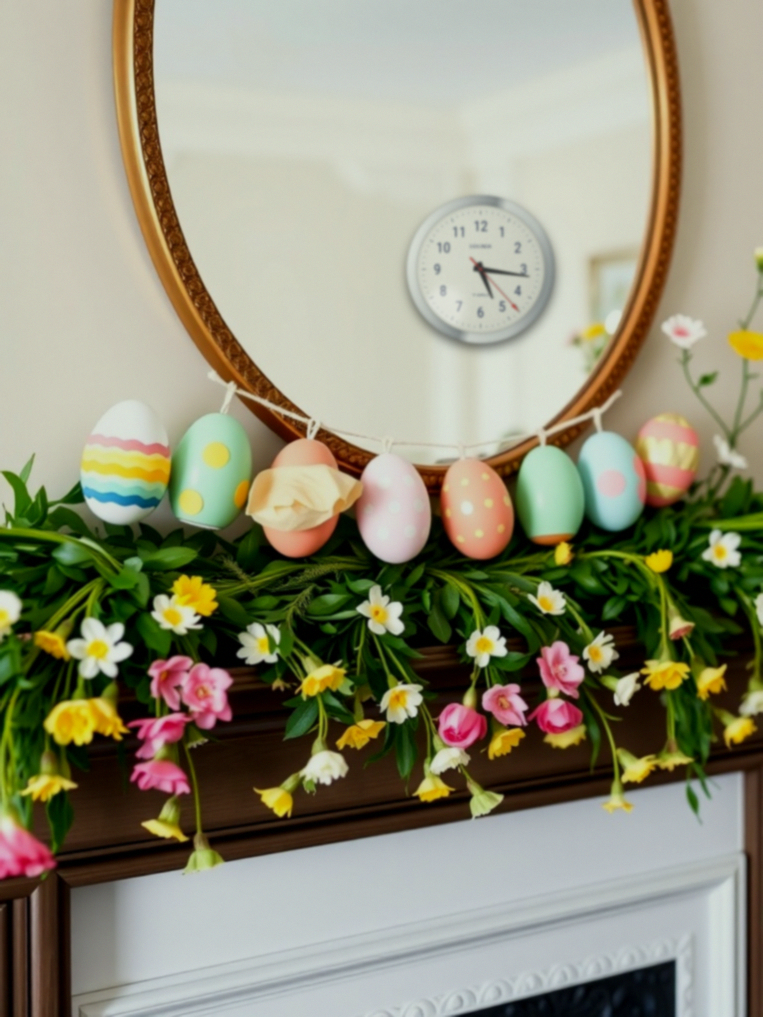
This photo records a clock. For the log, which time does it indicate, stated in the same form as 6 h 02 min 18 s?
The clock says 5 h 16 min 23 s
